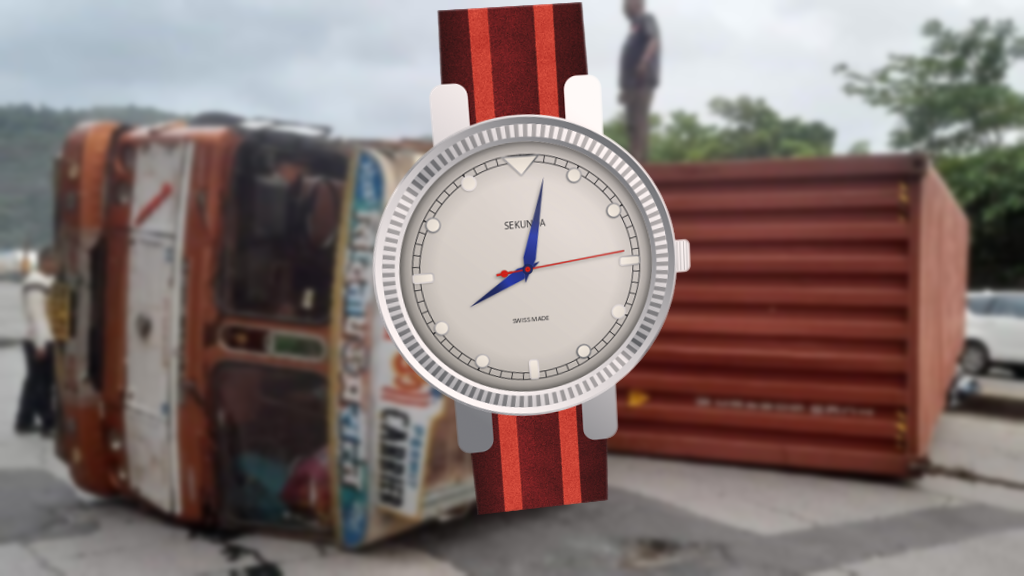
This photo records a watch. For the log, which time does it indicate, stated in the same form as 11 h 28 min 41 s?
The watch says 8 h 02 min 14 s
